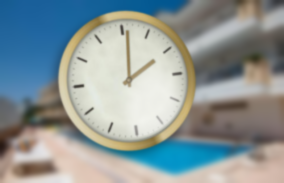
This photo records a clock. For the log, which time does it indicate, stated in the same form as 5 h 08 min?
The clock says 2 h 01 min
